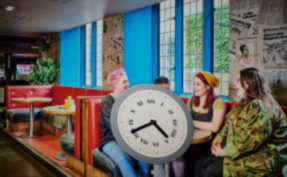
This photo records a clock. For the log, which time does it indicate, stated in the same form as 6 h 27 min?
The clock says 4 h 41 min
